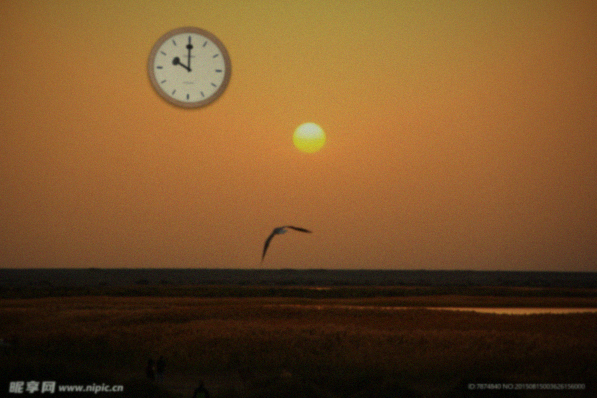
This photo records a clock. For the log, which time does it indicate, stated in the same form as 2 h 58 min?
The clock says 10 h 00 min
